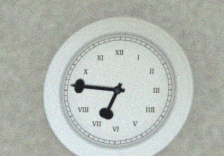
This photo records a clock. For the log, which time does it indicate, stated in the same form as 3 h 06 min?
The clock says 6 h 46 min
